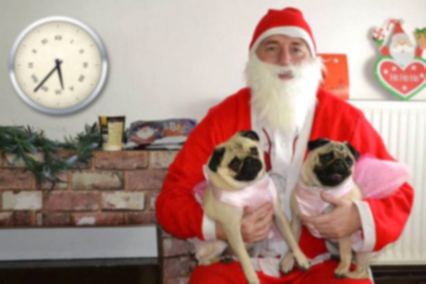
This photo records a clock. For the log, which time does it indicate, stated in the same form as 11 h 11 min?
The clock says 5 h 37 min
